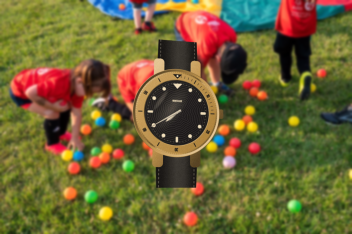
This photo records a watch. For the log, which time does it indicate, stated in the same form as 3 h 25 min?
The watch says 7 h 40 min
